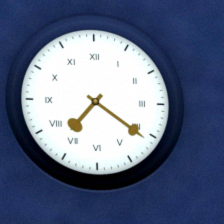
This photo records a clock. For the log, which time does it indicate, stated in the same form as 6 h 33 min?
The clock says 7 h 21 min
